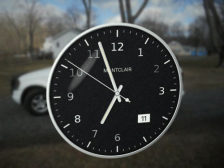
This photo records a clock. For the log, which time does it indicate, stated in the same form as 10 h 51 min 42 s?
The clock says 6 h 56 min 51 s
